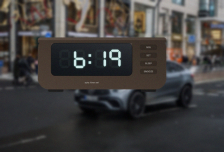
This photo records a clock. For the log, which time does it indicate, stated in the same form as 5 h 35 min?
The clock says 6 h 19 min
